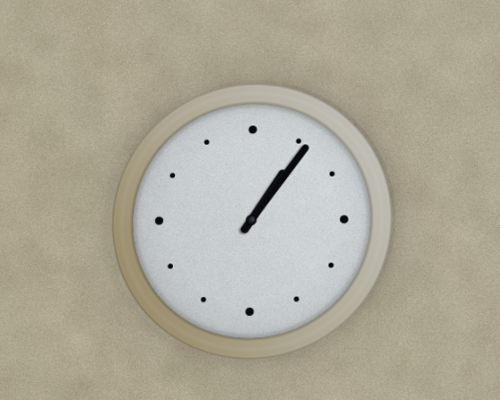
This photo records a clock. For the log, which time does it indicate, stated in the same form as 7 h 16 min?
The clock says 1 h 06 min
